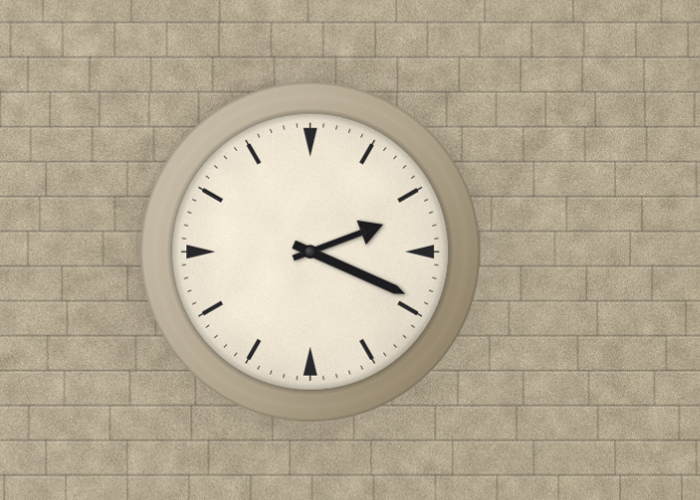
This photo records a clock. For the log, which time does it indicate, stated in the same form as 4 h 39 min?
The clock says 2 h 19 min
